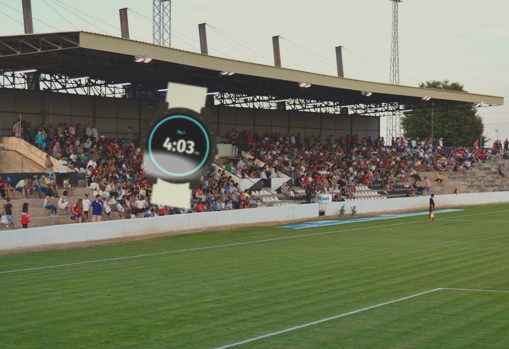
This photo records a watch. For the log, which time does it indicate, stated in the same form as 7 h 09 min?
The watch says 4 h 03 min
